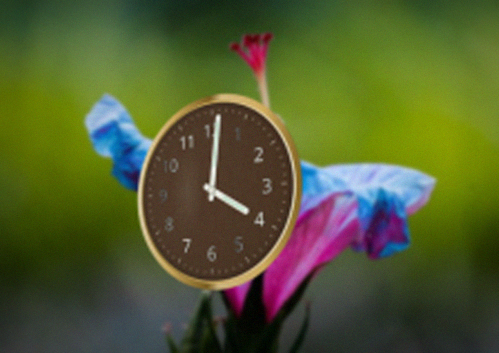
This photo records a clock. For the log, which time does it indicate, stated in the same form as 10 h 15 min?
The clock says 4 h 01 min
